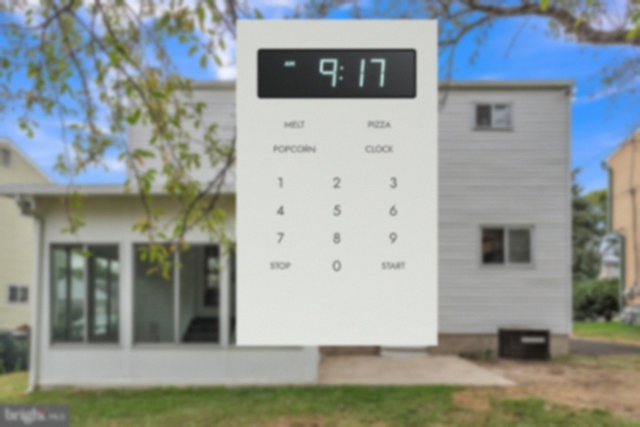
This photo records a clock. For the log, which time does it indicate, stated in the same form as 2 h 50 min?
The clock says 9 h 17 min
